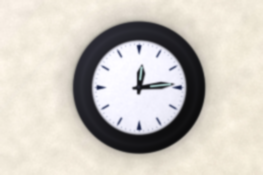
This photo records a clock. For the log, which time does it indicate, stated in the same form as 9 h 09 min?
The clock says 12 h 14 min
